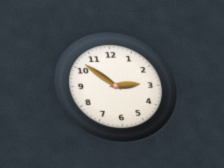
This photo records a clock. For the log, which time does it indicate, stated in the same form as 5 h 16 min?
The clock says 2 h 52 min
